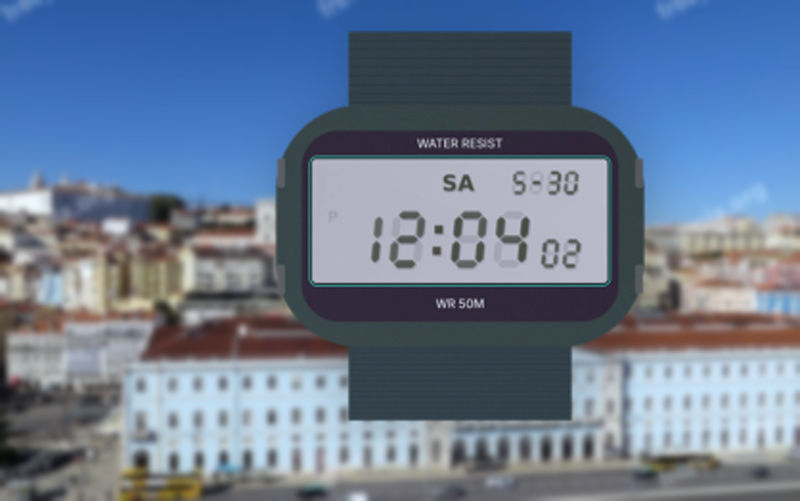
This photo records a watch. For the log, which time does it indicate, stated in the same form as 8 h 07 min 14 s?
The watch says 12 h 04 min 02 s
